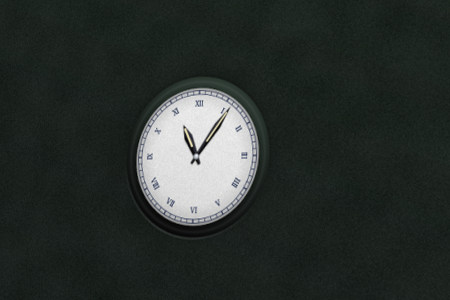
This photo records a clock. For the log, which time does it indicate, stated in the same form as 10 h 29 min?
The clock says 11 h 06 min
